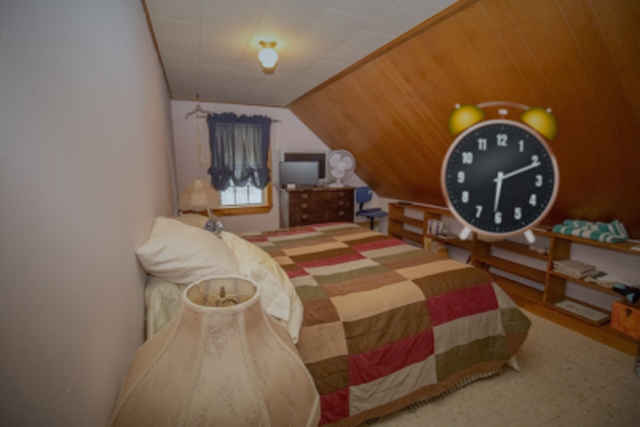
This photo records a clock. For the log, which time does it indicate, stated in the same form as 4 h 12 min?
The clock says 6 h 11 min
